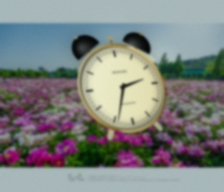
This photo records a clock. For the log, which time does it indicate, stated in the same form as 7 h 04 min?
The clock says 2 h 34 min
